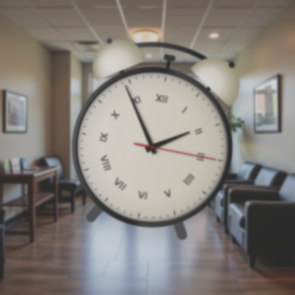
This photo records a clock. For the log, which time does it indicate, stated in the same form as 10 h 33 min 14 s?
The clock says 1 h 54 min 15 s
